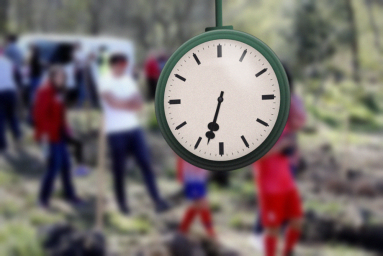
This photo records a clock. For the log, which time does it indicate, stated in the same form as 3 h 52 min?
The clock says 6 h 33 min
